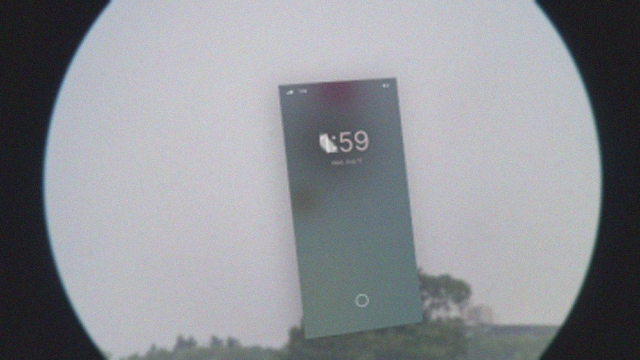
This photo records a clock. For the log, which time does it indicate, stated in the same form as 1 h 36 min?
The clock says 1 h 59 min
